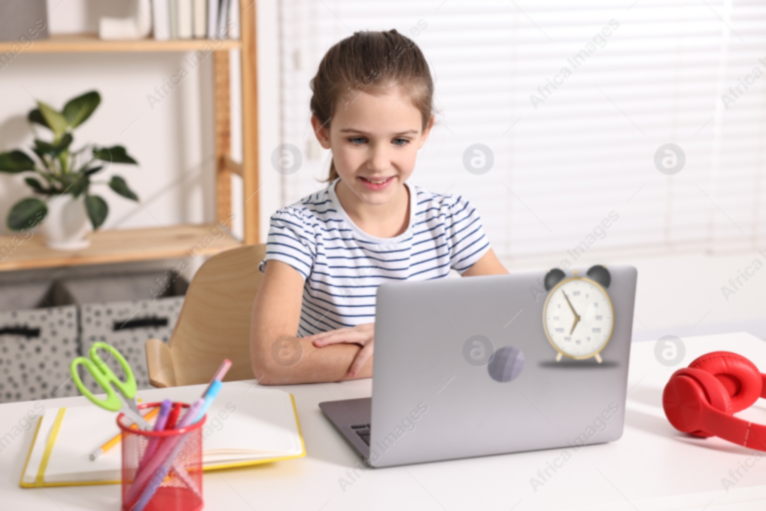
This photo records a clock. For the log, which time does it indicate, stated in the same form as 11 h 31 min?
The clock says 6 h 55 min
